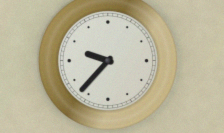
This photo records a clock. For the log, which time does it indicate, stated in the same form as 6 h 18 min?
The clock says 9 h 37 min
